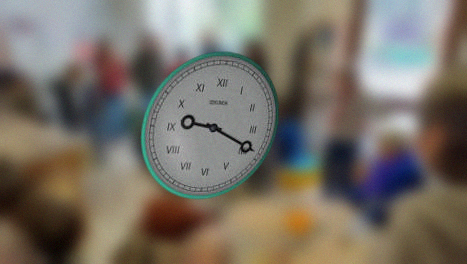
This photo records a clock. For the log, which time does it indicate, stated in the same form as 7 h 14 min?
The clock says 9 h 19 min
